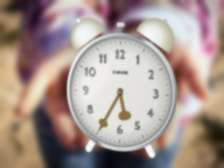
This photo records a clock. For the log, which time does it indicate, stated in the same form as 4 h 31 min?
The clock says 5 h 35 min
